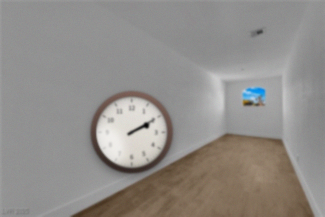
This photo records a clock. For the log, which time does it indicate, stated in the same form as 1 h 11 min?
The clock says 2 h 10 min
